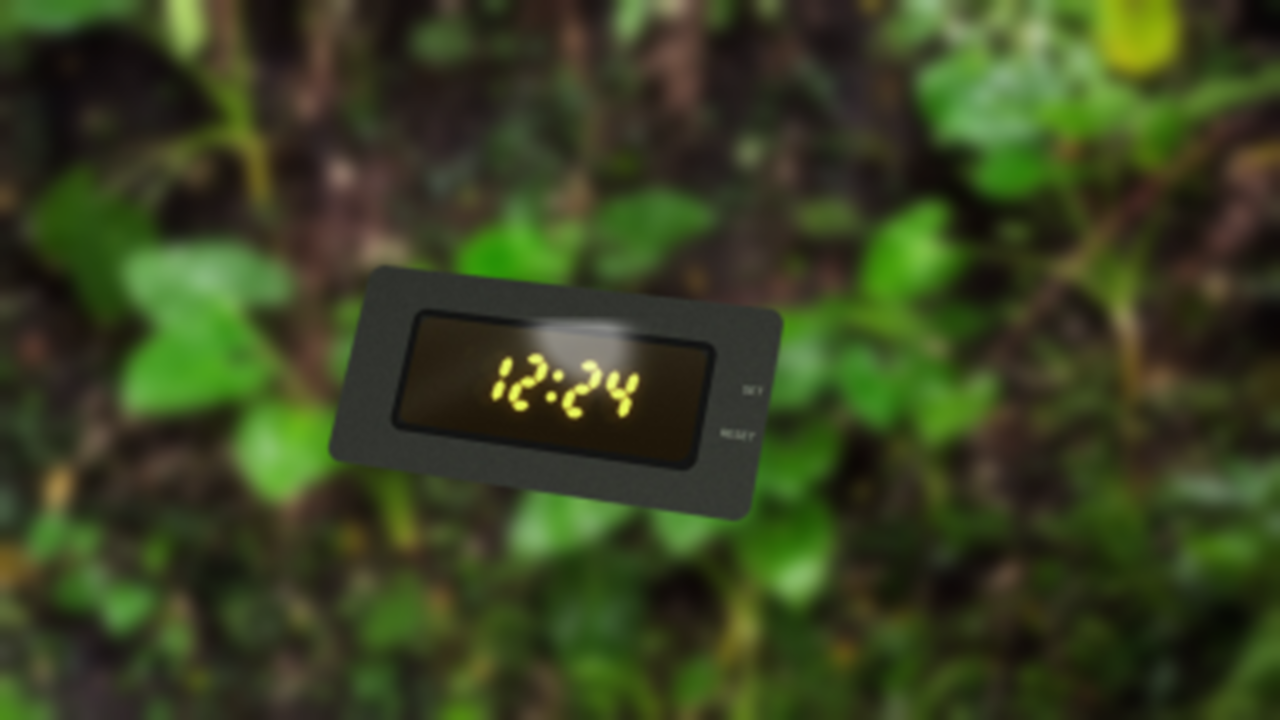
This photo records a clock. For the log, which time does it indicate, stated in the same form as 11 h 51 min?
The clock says 12 h 24 min
